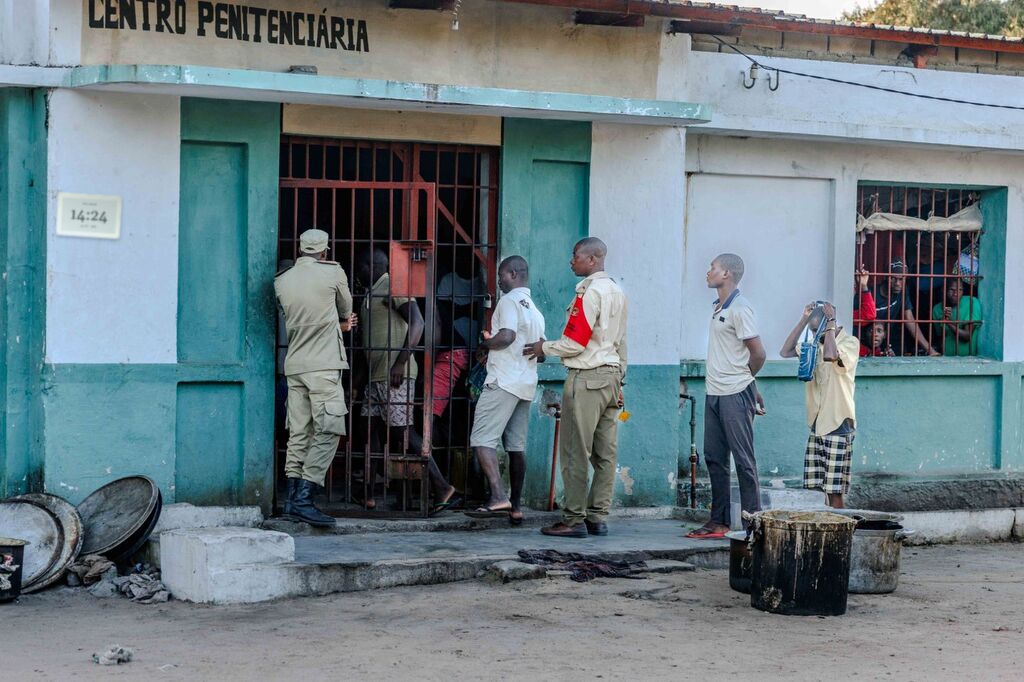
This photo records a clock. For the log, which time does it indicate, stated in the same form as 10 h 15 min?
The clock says 14 h 24 min
